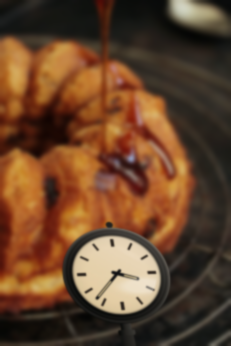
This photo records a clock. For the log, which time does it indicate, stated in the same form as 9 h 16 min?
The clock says 3 h 37 min
